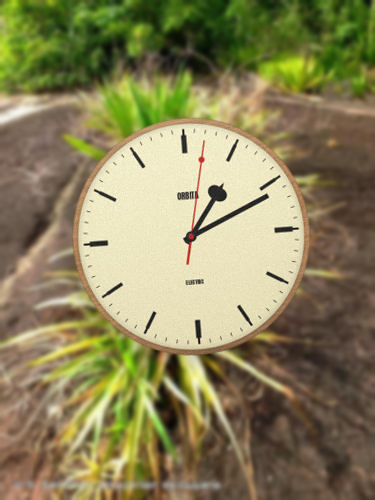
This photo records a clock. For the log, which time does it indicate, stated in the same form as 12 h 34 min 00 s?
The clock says 1 h 11 min 02 s
